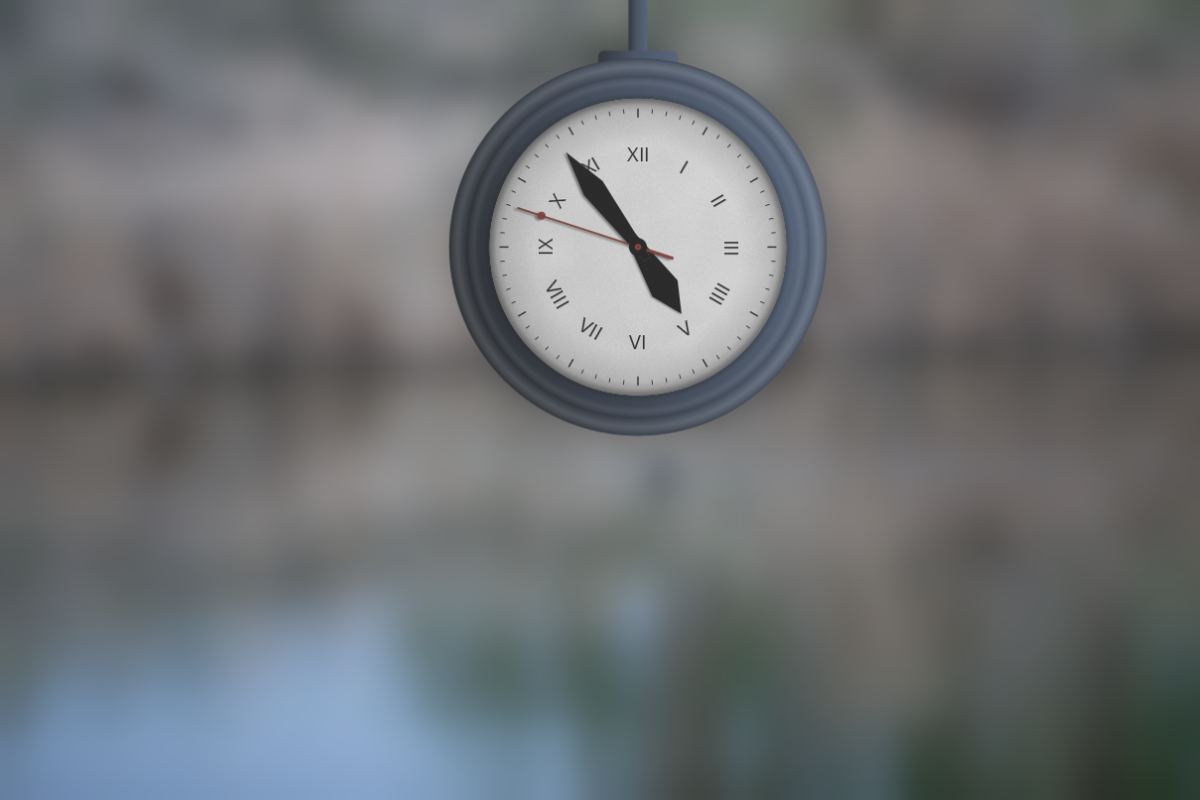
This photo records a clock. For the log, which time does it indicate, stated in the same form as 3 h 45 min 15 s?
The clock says 4 h 53 min 48 s
